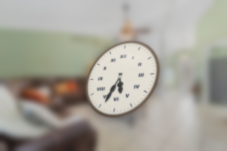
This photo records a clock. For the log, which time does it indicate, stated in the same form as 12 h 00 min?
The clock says 5 h 34 min
